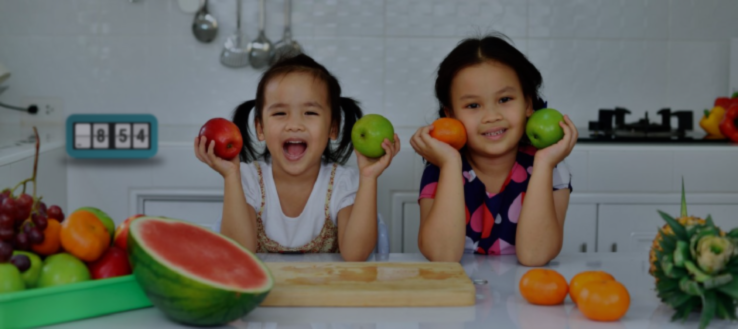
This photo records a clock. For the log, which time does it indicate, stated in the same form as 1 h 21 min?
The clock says 8 h 54 min
